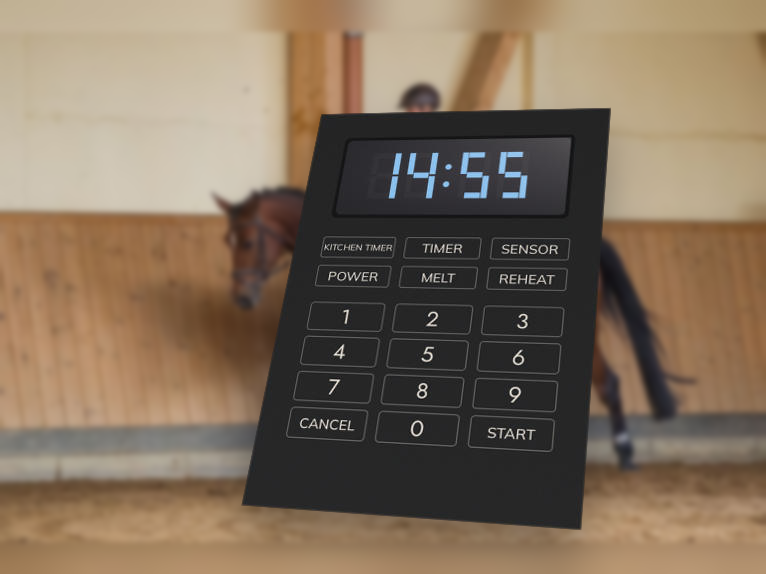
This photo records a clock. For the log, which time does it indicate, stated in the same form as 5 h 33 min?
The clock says 14 h 55 min
